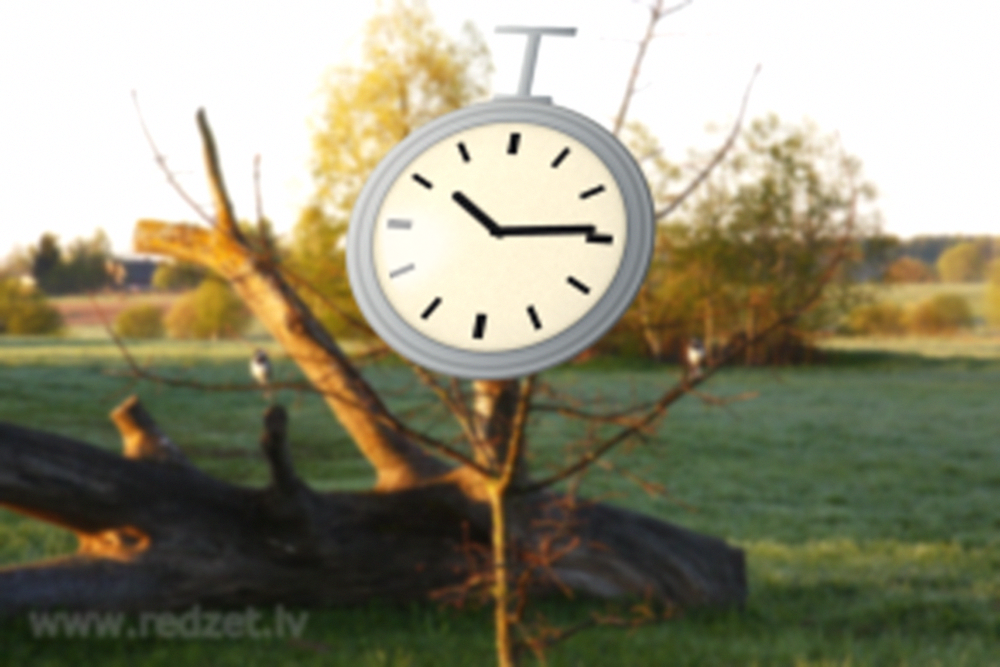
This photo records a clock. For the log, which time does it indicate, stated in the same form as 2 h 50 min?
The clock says 10 h 14 min
